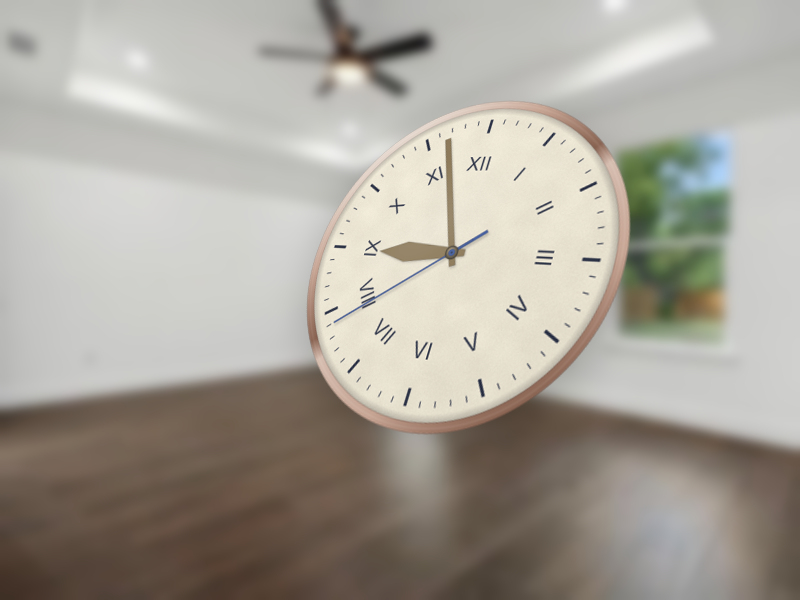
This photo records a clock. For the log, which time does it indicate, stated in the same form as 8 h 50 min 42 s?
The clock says 8 h 56 min 39 s
